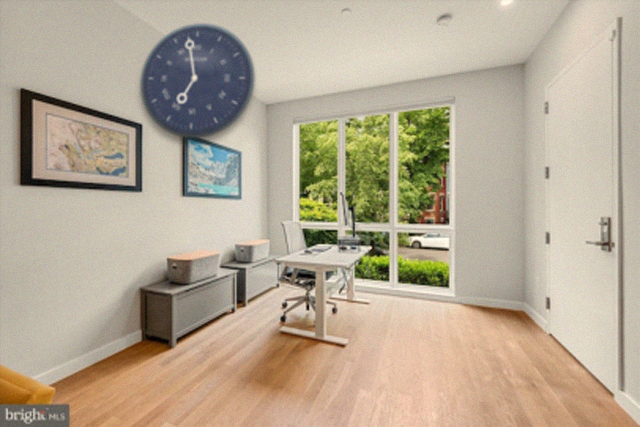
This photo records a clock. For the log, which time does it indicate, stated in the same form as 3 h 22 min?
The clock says 6 h 58 min
